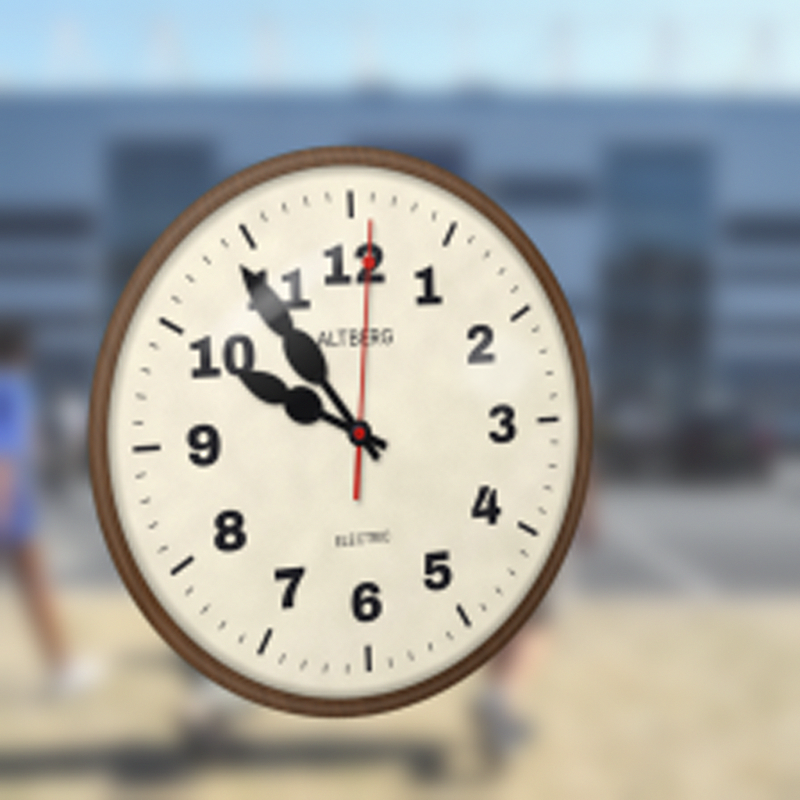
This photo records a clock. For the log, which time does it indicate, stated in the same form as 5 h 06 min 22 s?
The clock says 9 h 54 min 01 s
